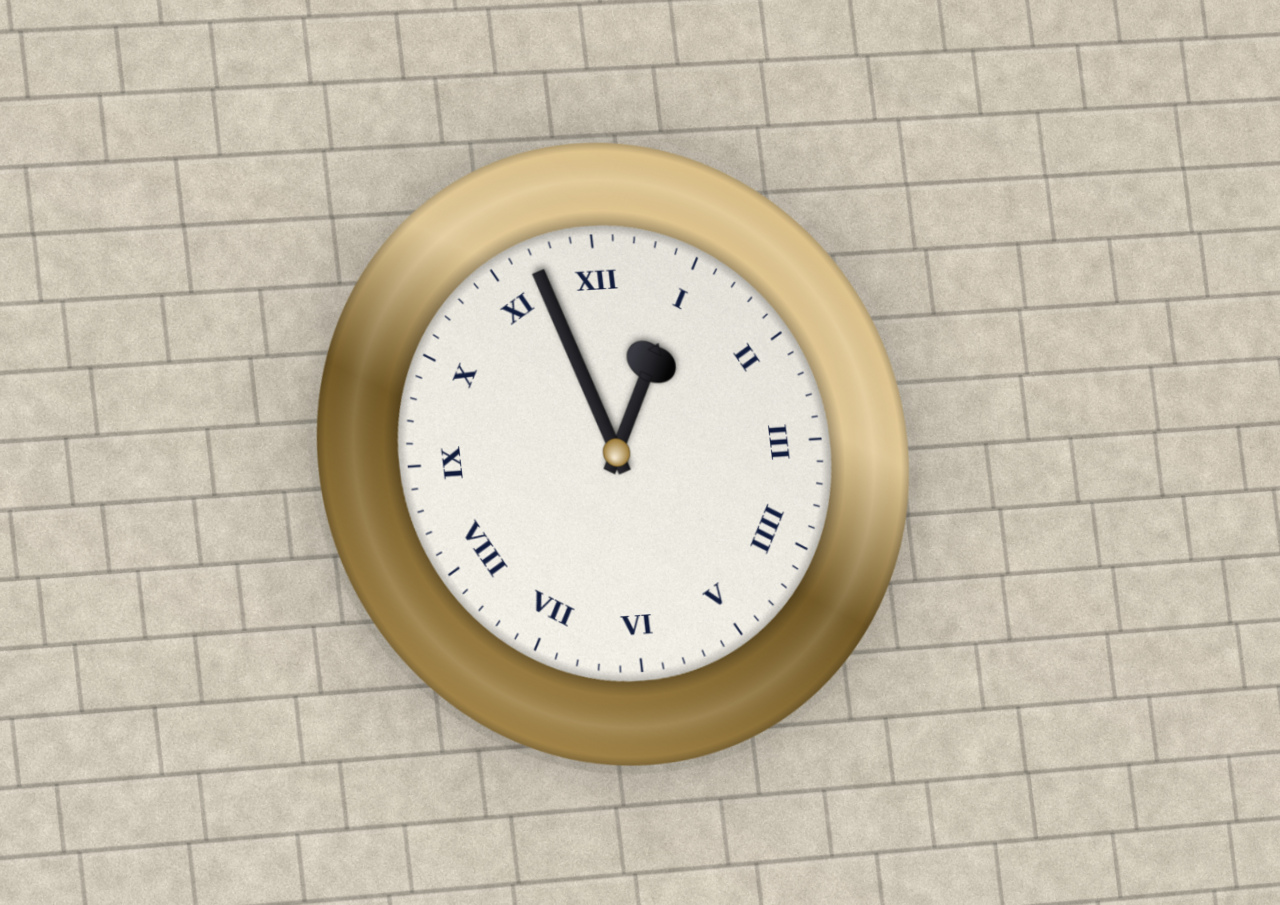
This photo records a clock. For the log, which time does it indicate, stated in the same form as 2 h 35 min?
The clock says 12 h 57 min
